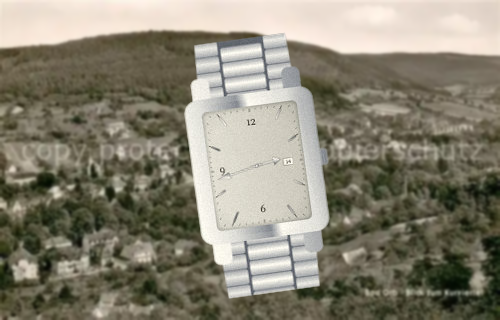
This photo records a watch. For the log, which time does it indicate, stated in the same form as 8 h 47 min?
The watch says 2 h 43 min
